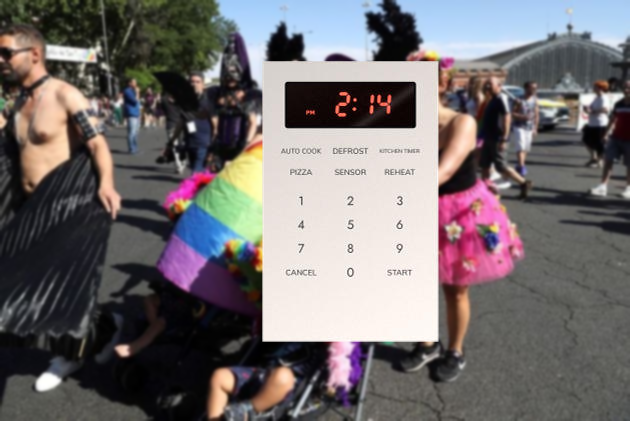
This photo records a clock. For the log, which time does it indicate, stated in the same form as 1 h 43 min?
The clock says 2 h 14 min
